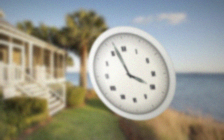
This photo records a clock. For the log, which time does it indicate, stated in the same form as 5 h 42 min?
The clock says 3 h 57 min
